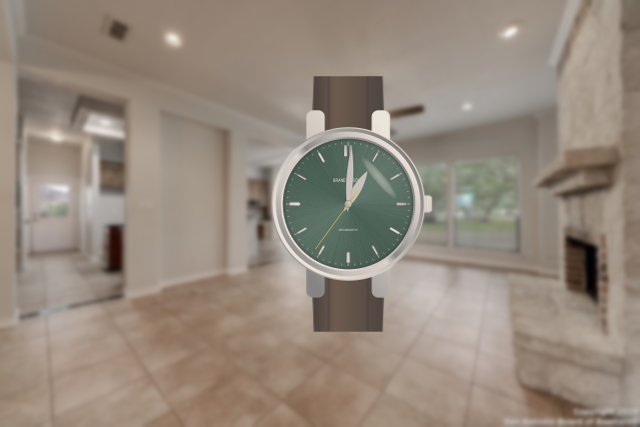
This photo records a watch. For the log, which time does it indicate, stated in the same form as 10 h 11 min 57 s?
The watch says 1 h 00 min 36 s
